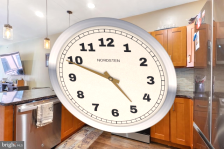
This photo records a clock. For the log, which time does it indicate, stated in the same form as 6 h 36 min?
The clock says 4 h 49 min
